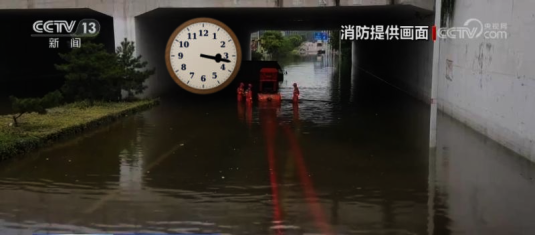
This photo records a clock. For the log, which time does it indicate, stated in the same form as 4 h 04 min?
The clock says 3 h 17 min
